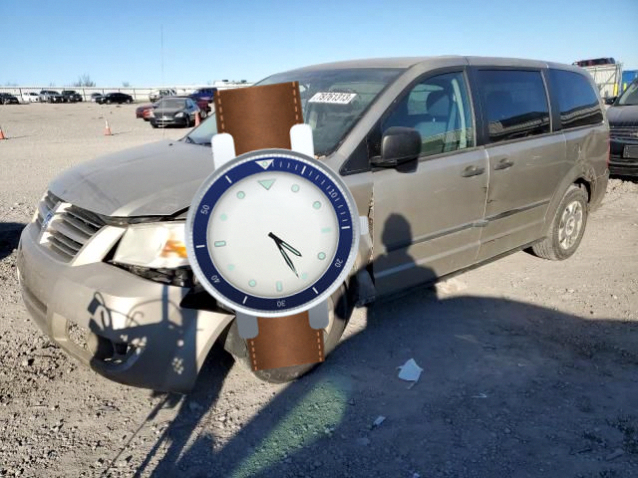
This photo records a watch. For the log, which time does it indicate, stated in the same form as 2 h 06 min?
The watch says 4 h 26 min
